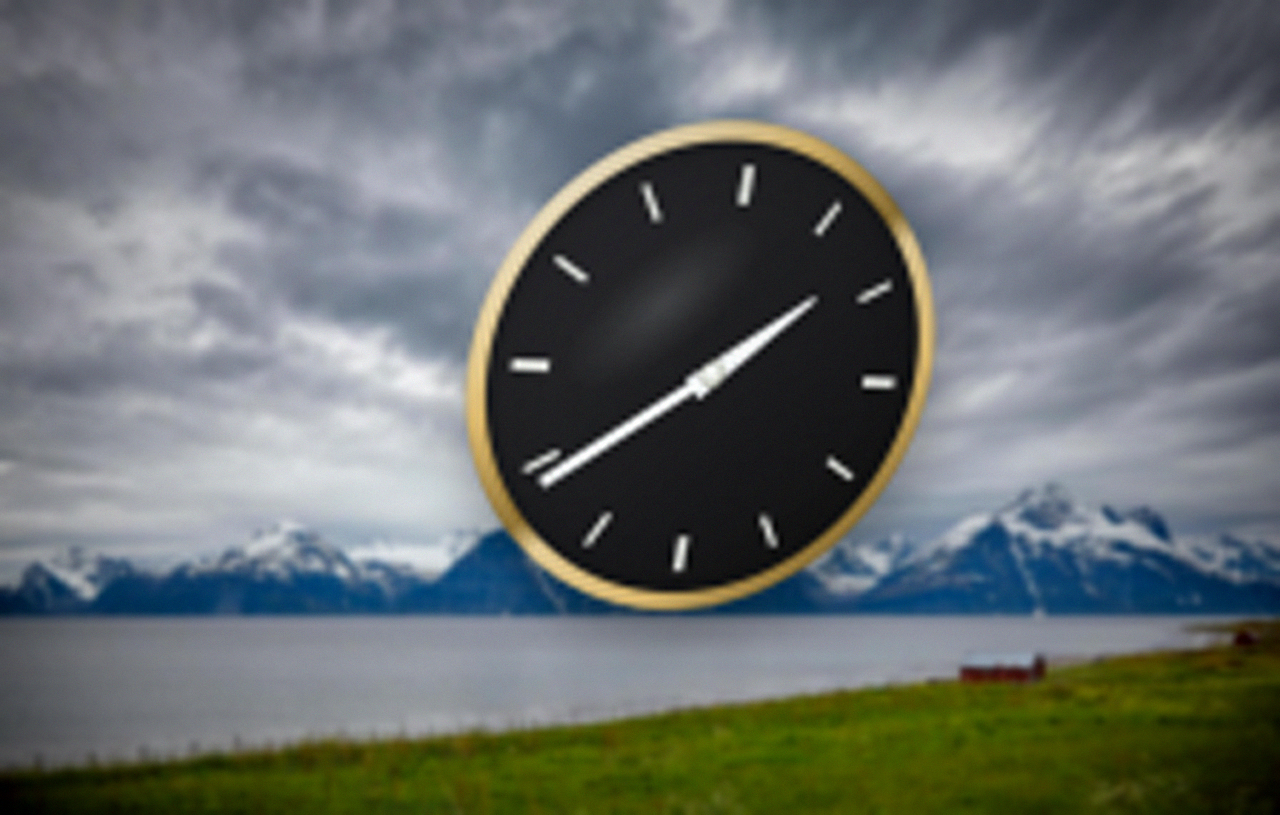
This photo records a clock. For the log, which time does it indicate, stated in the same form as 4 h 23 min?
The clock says 1 h 39 min
